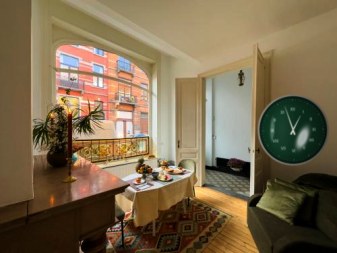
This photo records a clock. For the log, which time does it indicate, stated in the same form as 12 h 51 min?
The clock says 12 h 57 min
